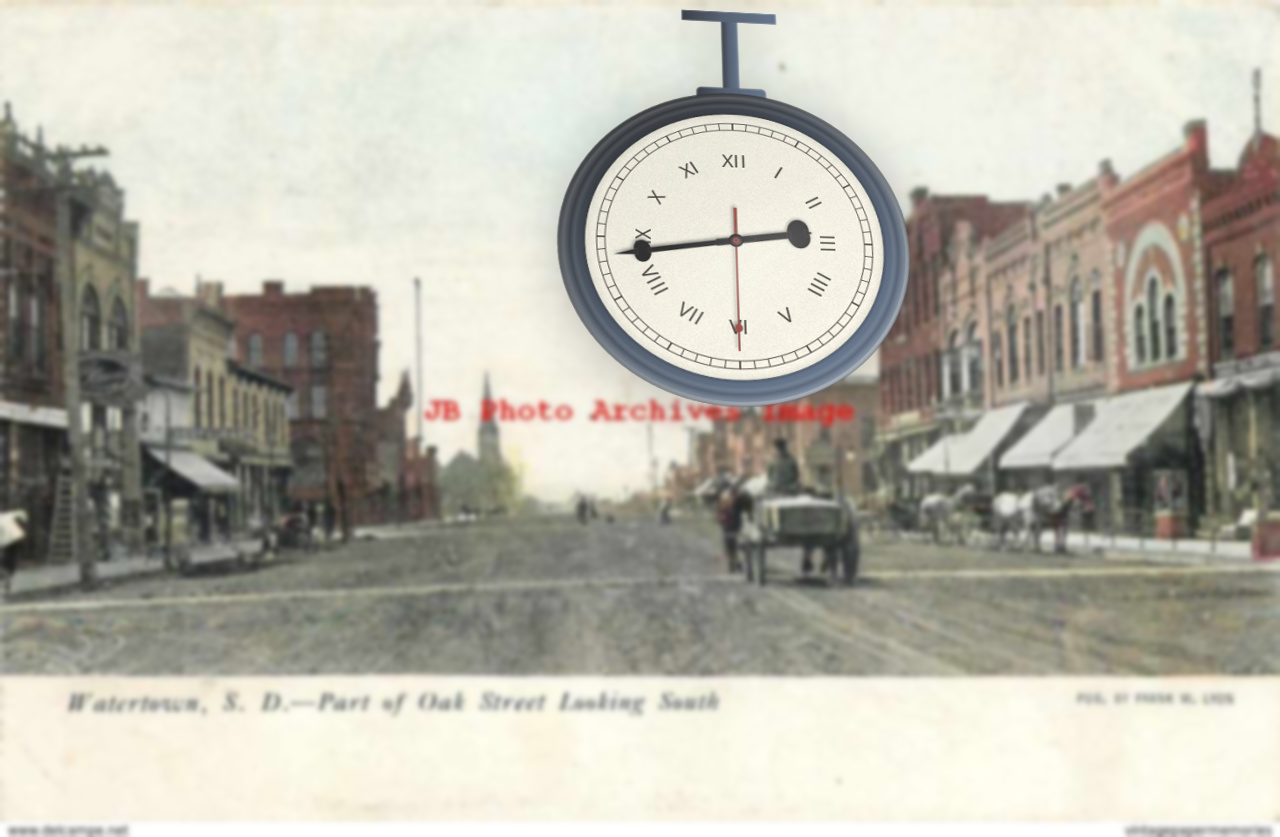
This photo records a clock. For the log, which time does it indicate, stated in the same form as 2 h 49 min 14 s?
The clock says 2 h 43 min 30 s
